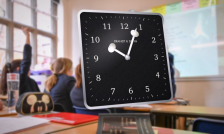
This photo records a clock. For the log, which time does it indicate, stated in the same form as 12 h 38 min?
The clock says 10 h 04 min
